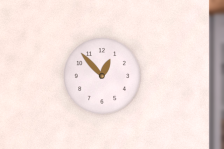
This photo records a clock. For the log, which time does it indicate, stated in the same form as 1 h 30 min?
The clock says 12 h 53 min
